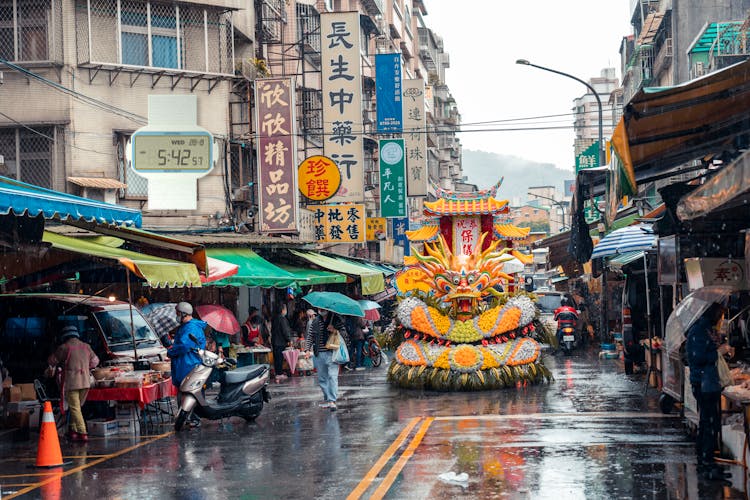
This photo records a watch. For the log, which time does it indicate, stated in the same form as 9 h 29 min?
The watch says 5 h 42 min
